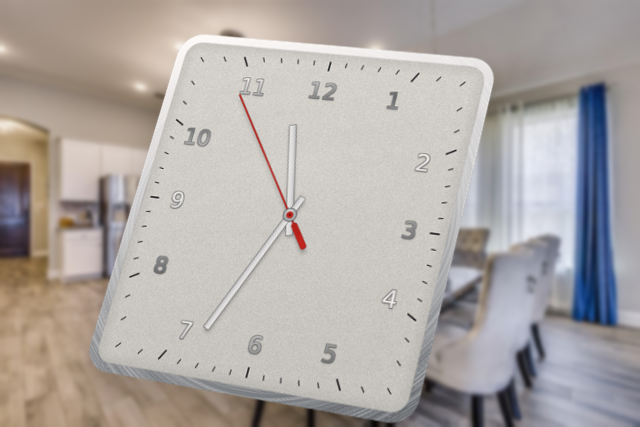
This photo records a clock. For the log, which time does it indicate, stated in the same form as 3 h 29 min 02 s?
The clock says 11 h 33 min 54 s
